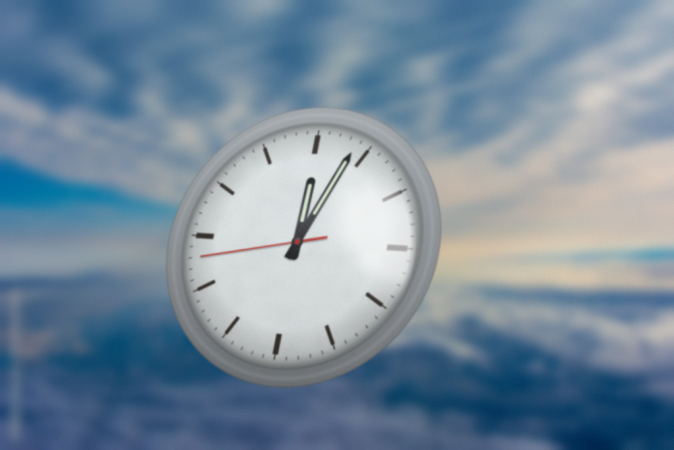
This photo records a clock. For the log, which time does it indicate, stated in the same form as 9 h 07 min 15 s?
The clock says 12 h 03 min 43 s
